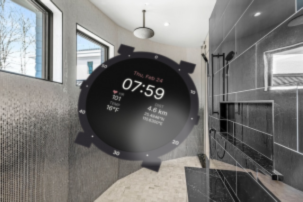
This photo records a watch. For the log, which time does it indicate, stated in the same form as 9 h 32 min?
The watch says 7 h 59 min
